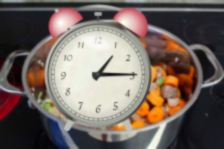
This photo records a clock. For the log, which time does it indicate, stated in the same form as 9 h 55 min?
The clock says 1 h 15 min
